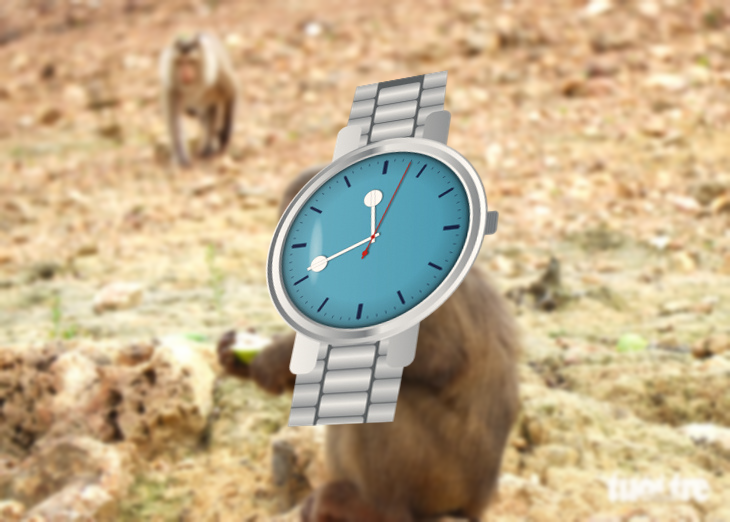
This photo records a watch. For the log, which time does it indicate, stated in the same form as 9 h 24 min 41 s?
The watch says 11 h 41 min 03 s
